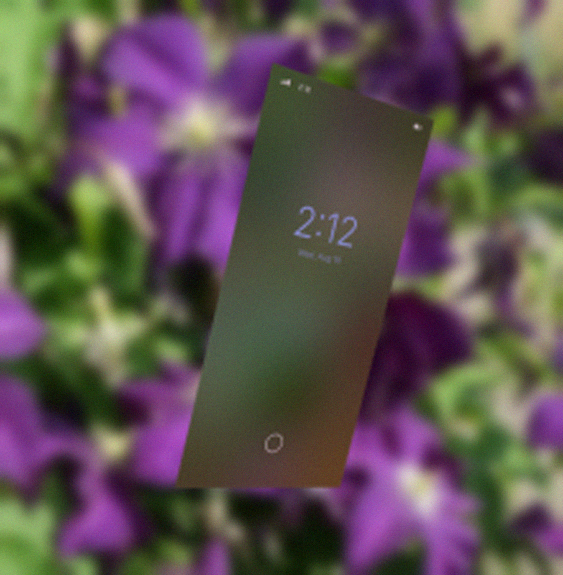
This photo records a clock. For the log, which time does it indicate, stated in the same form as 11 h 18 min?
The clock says 2 h 12 min
